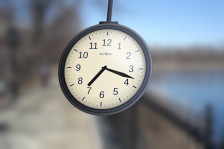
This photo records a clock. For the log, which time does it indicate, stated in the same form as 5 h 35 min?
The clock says 7 h 18 min
